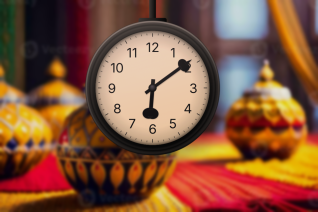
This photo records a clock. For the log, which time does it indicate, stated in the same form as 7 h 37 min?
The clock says 6 h 09 min
